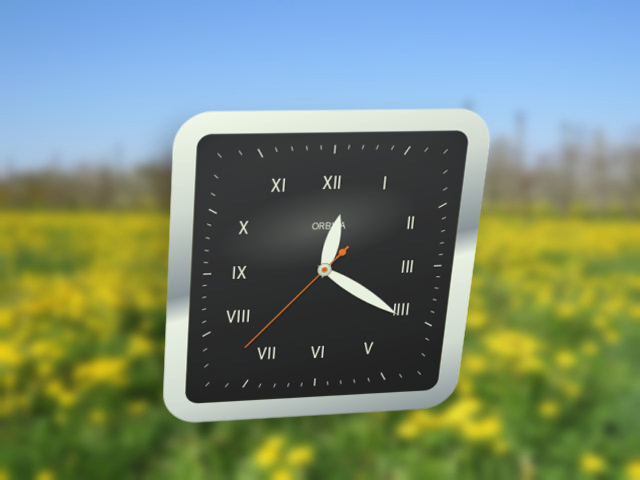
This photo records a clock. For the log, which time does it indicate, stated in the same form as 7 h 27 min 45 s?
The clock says 12 h 20 min 37 s
